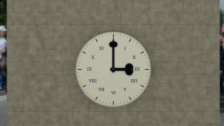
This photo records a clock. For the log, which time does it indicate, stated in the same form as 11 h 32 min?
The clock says 3 h 00 min
